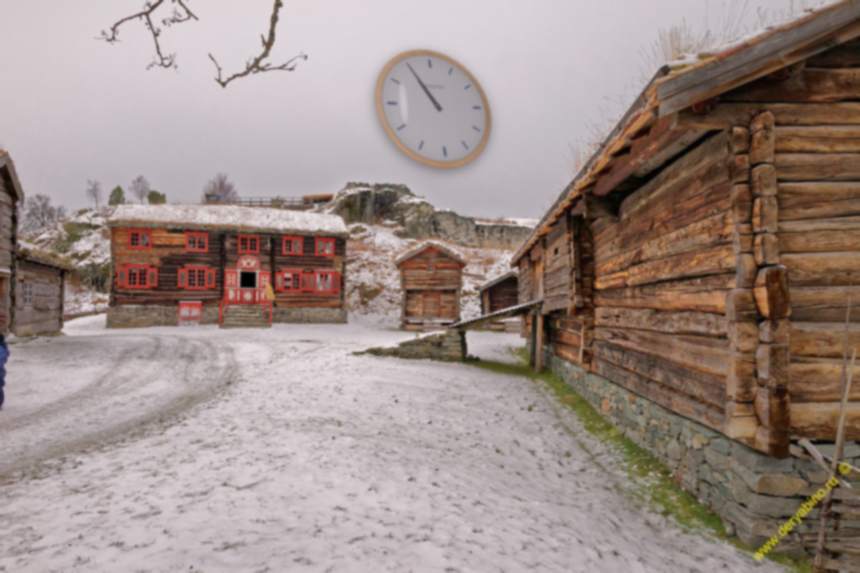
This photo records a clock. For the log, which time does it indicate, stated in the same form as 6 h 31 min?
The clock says 10 h 55 min
